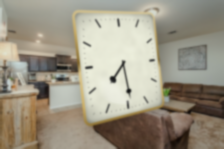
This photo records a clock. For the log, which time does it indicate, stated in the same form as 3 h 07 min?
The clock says 7 h 29 min
